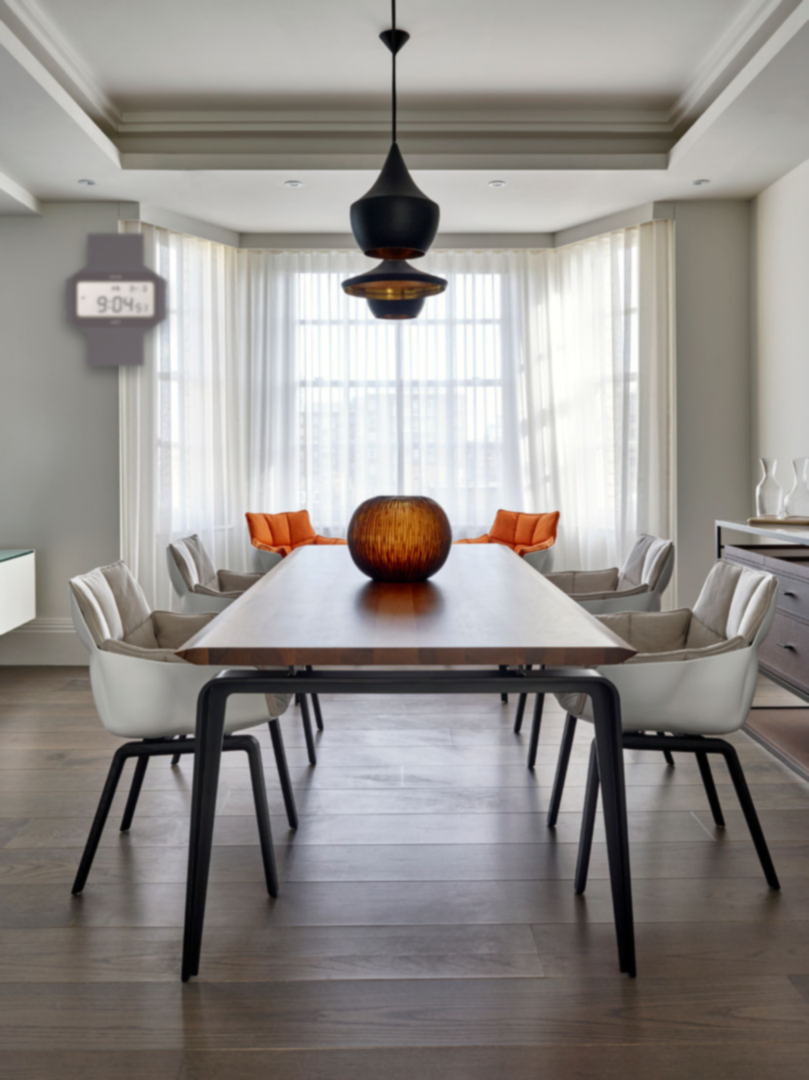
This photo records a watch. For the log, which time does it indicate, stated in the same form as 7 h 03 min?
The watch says 9 h 04 min
